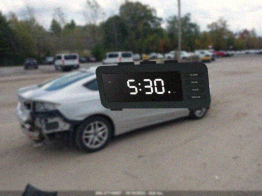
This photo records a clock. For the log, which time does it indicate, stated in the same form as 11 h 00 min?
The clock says 5 h 30 min
